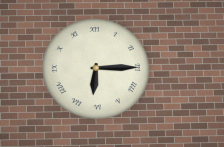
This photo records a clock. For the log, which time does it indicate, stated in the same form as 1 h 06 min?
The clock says 6 h 15 min
